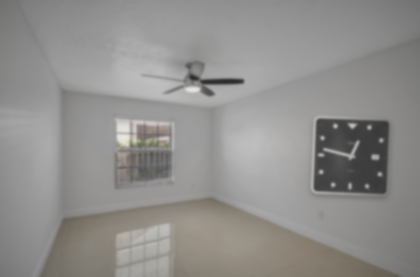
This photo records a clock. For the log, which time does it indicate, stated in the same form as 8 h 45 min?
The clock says 12 h 47 min
